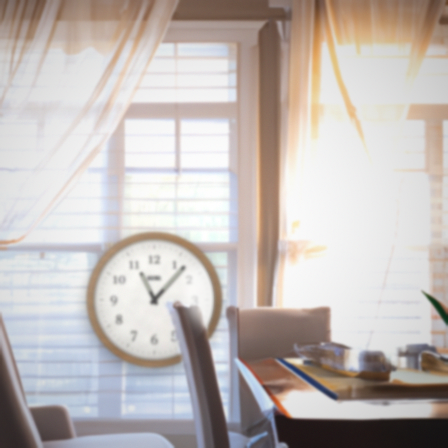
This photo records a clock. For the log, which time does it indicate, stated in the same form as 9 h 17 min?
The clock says 11 h 07 min
